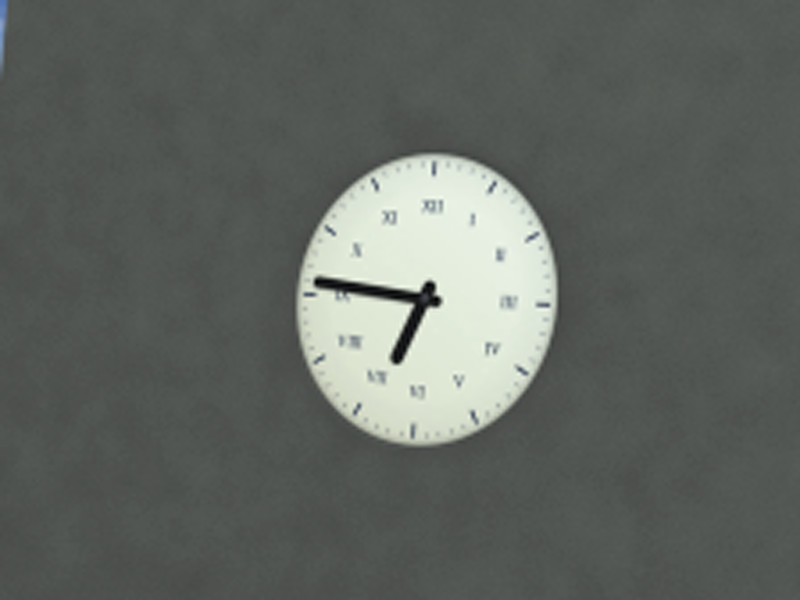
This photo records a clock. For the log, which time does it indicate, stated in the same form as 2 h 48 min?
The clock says 6 h 46 min
